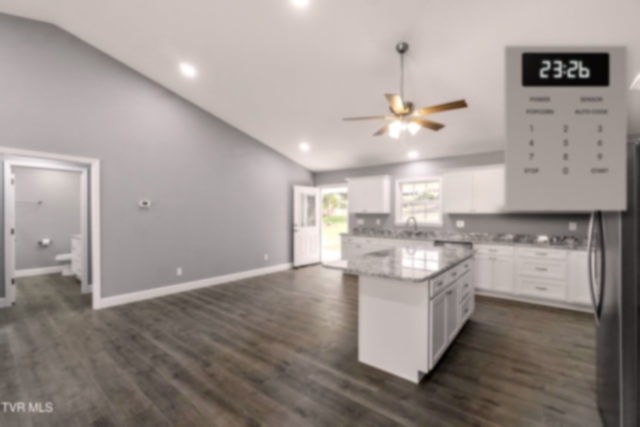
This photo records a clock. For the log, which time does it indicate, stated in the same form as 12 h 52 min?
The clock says 23 h 26 min
